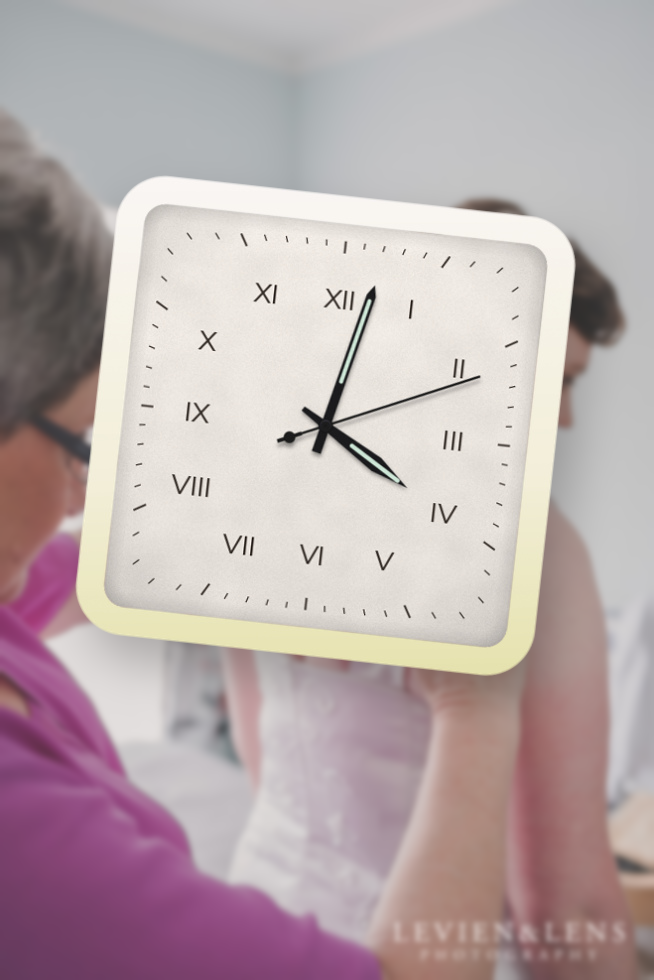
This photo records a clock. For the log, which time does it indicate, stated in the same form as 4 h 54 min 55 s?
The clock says 4 h 02 min 11 s
